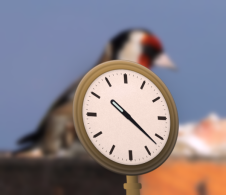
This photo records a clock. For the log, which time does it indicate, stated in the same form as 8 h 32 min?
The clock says 10 h 22 min
